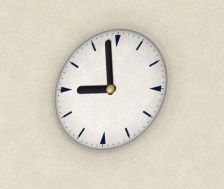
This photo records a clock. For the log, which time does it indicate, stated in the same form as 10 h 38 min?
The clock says 8 h 58 min
